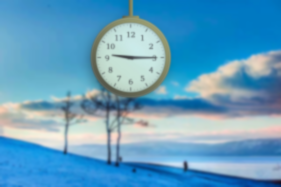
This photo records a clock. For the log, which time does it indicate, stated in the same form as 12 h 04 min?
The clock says 9 h 15 min
